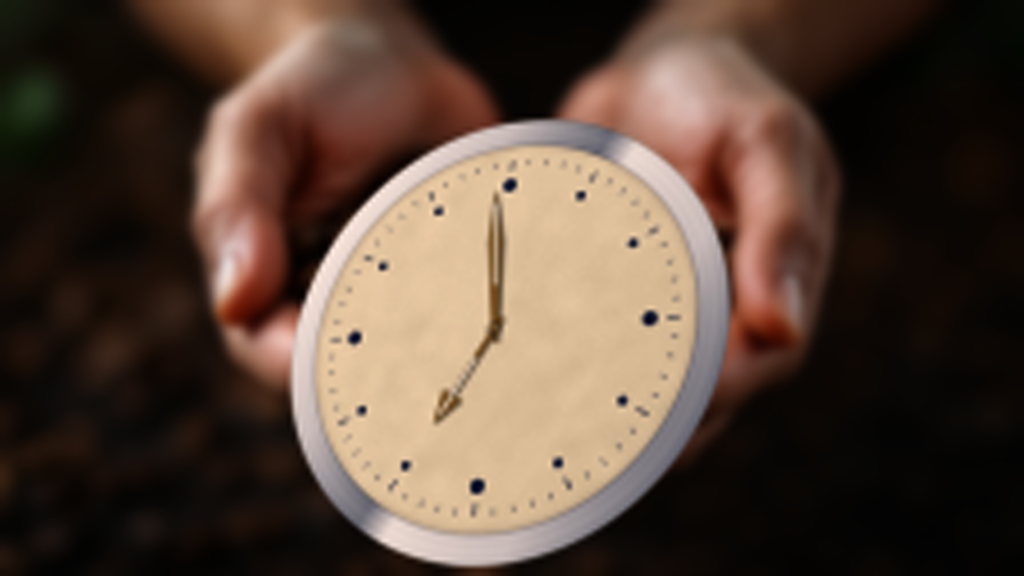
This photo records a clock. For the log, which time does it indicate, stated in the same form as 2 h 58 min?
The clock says 6 h 59 min
